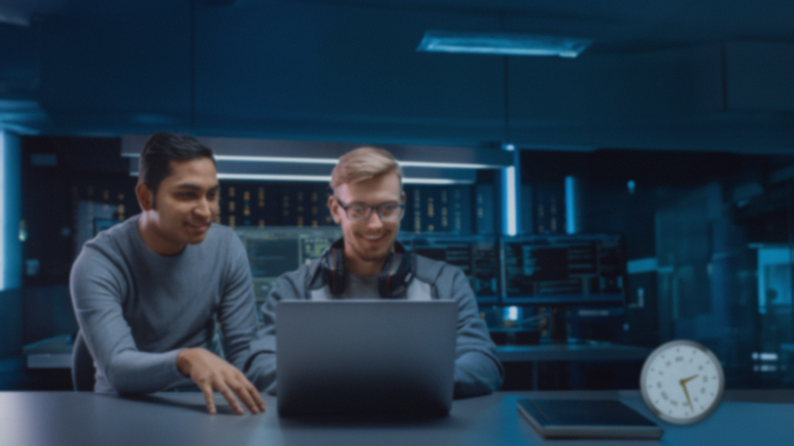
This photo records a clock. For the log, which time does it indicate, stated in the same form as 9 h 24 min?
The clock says 2 h 28 min
